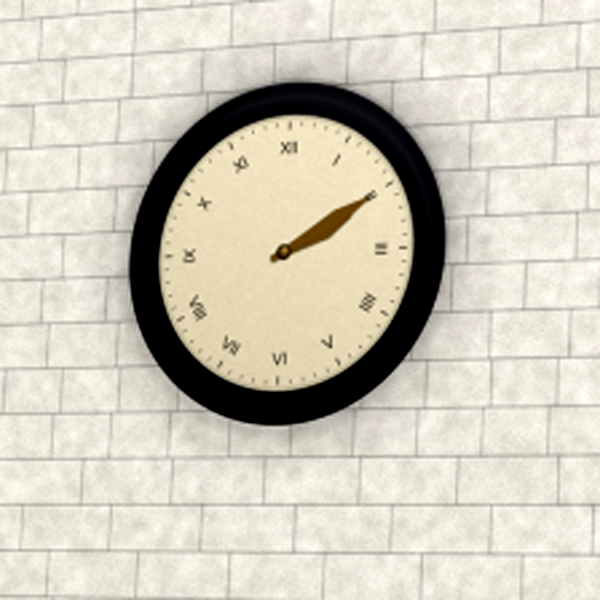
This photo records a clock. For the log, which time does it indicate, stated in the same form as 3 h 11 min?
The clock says 2 h 10 min
